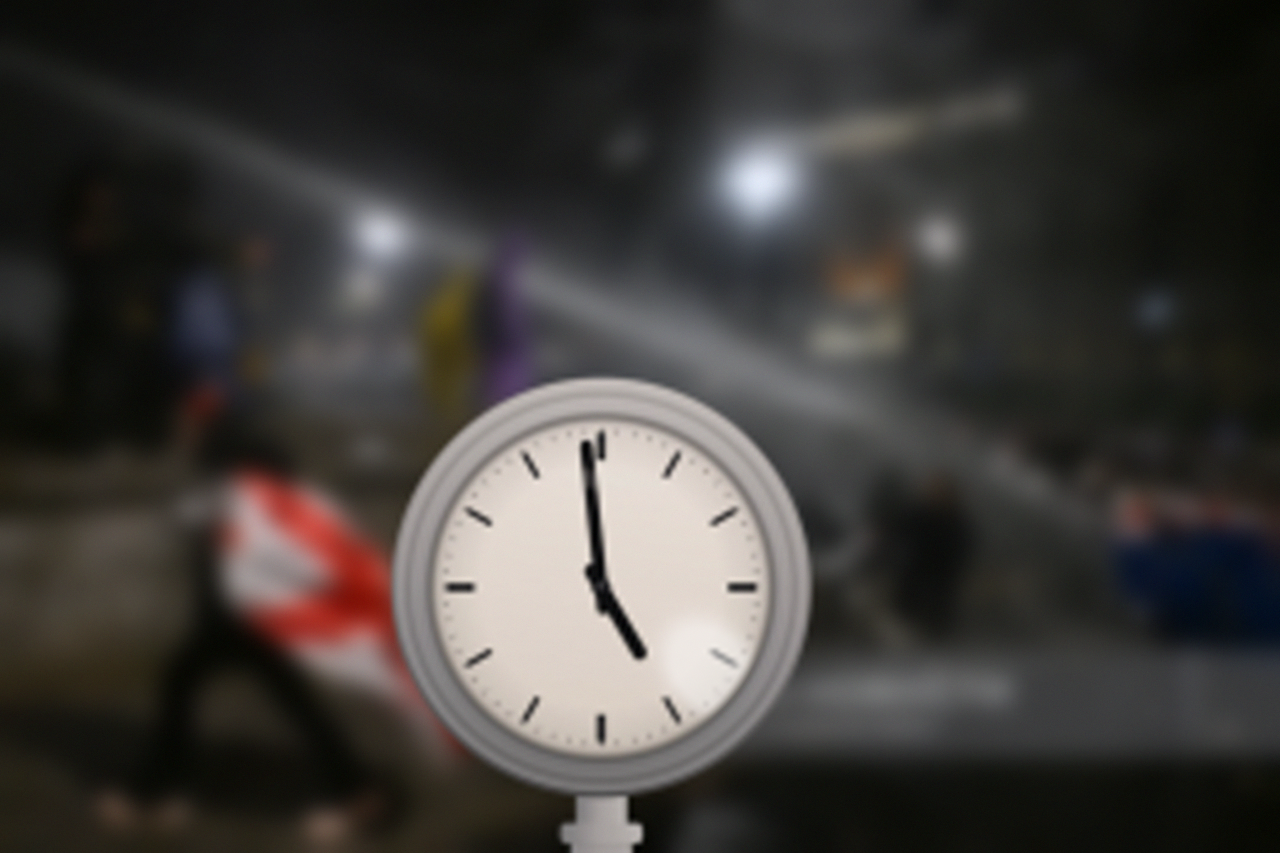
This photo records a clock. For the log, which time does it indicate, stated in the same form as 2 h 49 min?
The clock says 4 h 59 min
